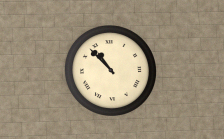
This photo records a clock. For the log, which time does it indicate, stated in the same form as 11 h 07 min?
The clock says 10 h 53 min
